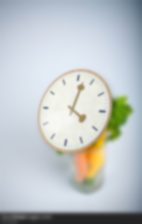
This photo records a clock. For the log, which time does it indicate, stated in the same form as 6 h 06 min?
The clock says 4 h 02 min
